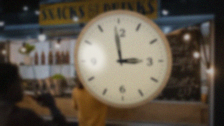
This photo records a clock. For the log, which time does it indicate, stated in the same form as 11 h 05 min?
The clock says 2 h 59 min
